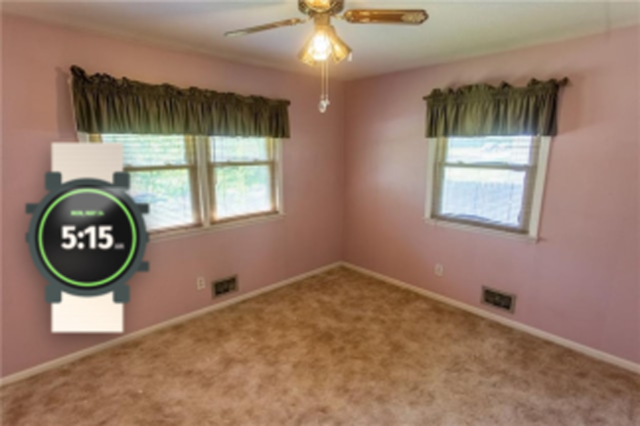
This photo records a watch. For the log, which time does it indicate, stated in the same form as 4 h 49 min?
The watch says 5 h 15 min
